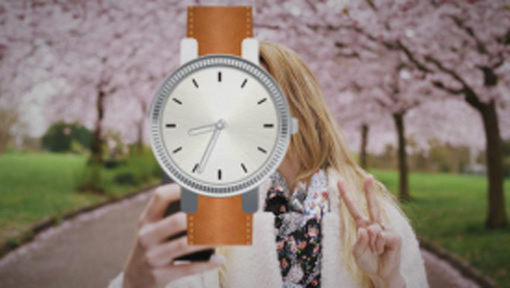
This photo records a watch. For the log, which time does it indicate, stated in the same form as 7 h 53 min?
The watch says 8 h 34 min
